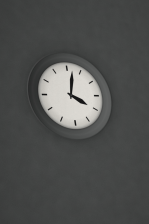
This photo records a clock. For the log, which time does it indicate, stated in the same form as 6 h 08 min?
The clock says 4 h 02 min
